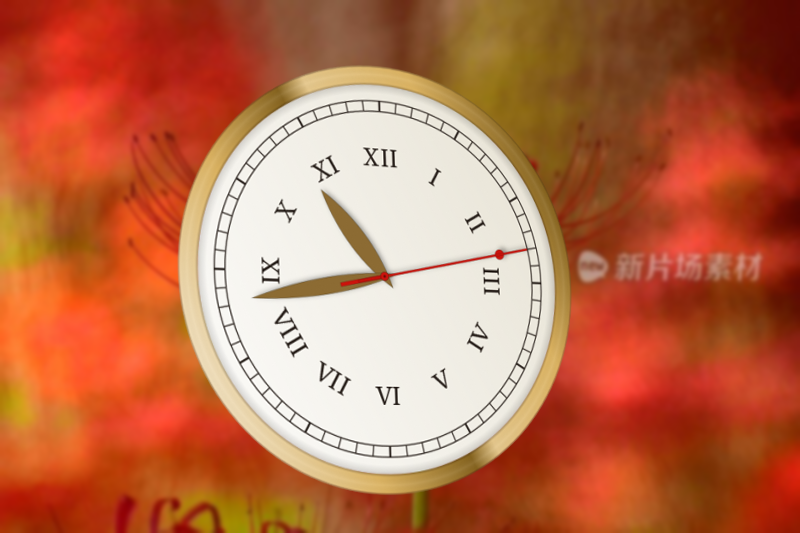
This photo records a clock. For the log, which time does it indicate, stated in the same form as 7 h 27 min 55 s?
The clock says 10 h 43 min 13 s
